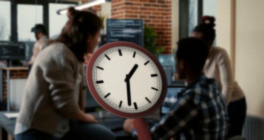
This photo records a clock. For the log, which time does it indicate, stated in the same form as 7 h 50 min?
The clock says 1 h 32 min
